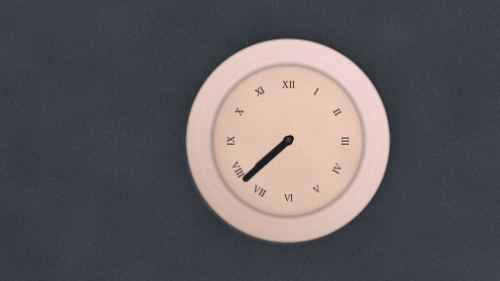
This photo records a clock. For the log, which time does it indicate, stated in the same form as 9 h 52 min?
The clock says 7 h 38 min
